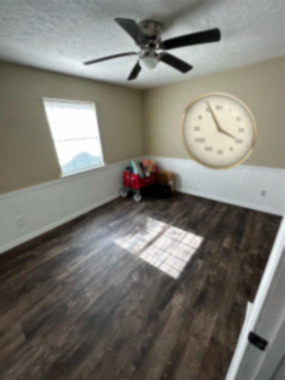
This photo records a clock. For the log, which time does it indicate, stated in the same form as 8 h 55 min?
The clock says 3 h 56 min
